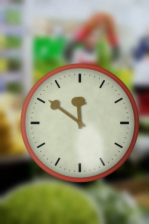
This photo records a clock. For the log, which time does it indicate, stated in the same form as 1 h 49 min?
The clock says 11 h 51 min
